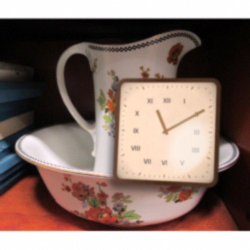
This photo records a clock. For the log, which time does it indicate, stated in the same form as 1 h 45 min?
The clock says 11 h 10 min
